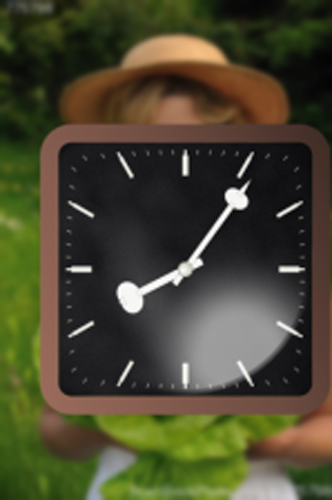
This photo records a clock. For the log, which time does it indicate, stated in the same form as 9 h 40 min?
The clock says 8 h 06 min
